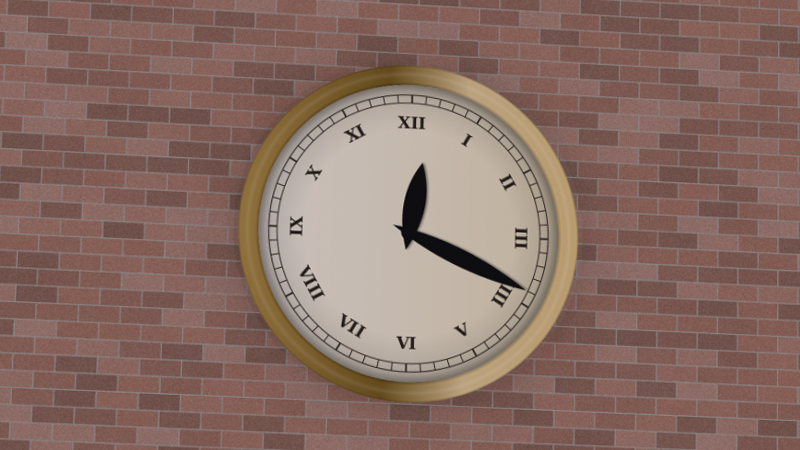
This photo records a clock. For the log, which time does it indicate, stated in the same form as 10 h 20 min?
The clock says 12 h 19 min
